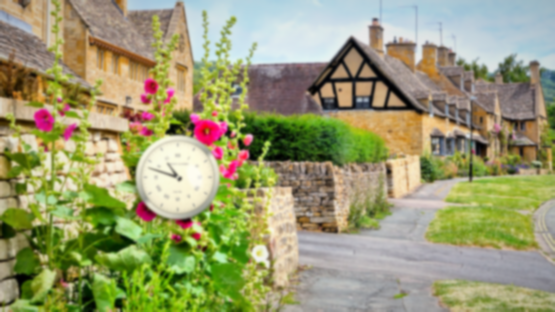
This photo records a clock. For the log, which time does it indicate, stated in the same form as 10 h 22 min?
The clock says 10 h 48 min
